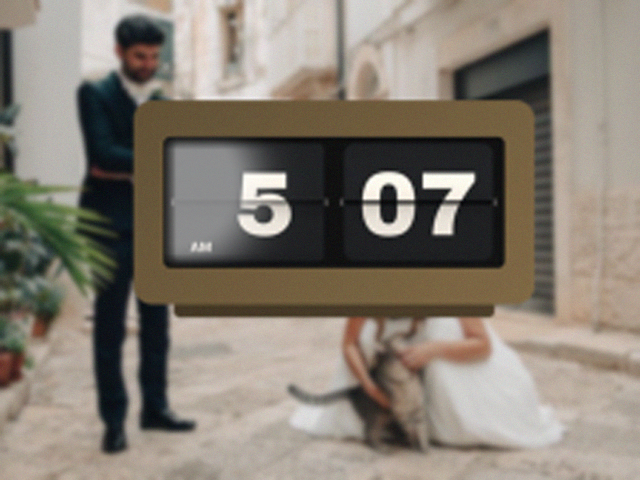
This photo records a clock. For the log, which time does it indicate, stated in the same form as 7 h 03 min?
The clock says 5 h 07 min
